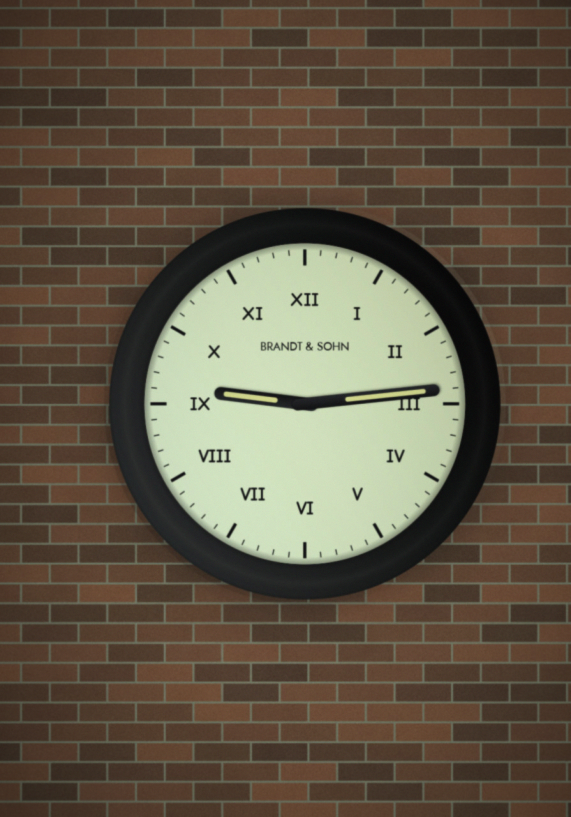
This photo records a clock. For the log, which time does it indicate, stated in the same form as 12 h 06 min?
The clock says 9 h 14 min
